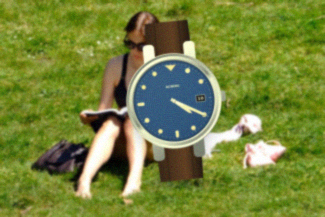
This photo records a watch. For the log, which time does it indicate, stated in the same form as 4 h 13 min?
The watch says 4 h 20 min
